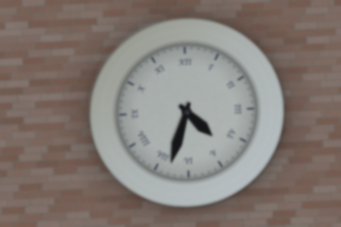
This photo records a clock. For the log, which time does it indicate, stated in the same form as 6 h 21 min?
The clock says 4 h 33 min
